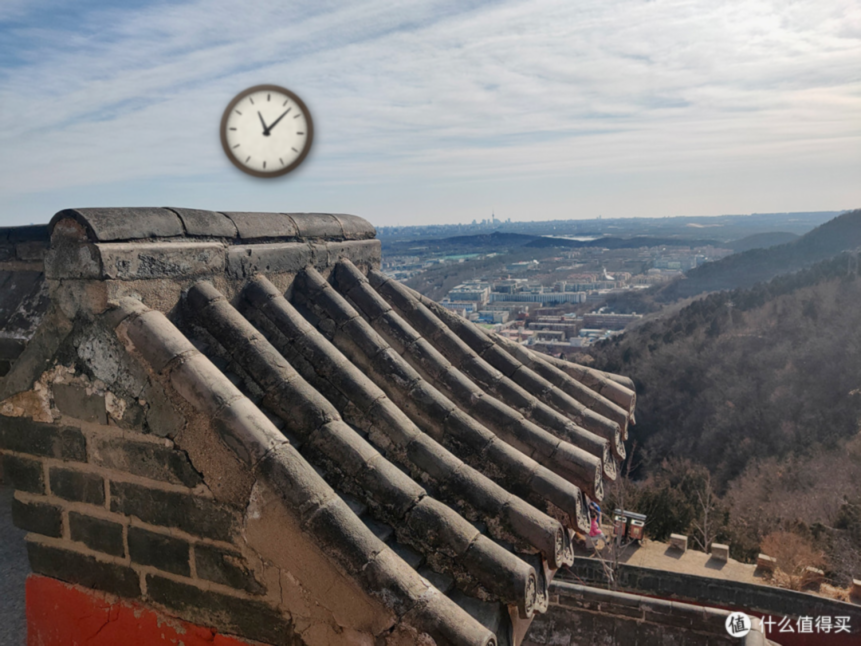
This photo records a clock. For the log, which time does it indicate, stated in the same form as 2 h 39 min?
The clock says 11 h 07 min
